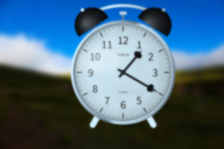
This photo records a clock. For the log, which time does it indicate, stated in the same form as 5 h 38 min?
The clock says 1 h 20 min
